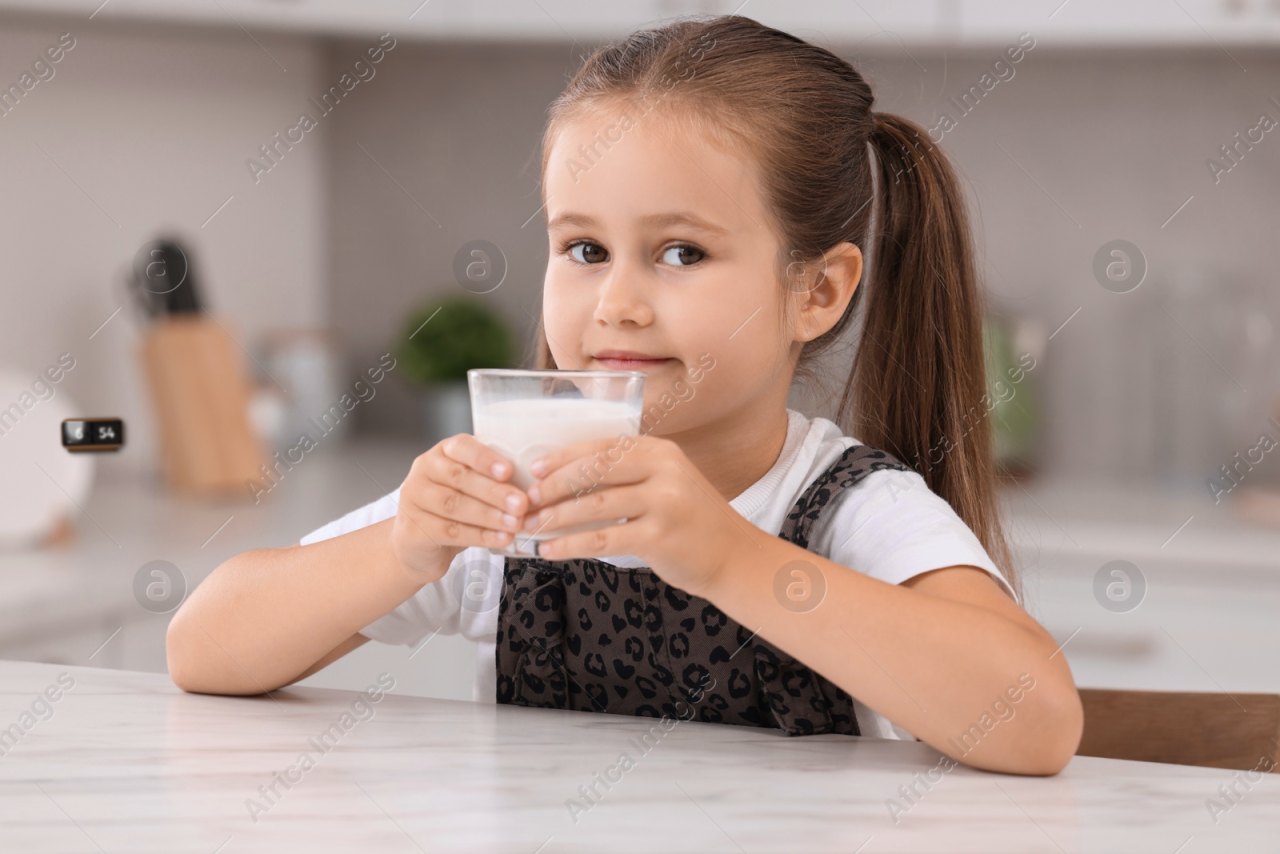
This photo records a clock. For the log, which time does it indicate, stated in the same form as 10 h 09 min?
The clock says 6 h 54 min
